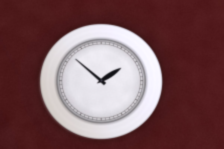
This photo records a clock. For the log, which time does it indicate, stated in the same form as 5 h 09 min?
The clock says 1 h 52 min
